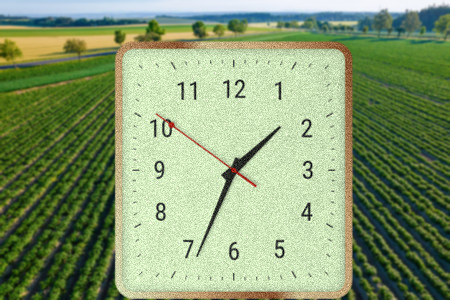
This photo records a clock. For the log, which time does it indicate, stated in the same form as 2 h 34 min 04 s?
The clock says 1 h 33 min 51 s
